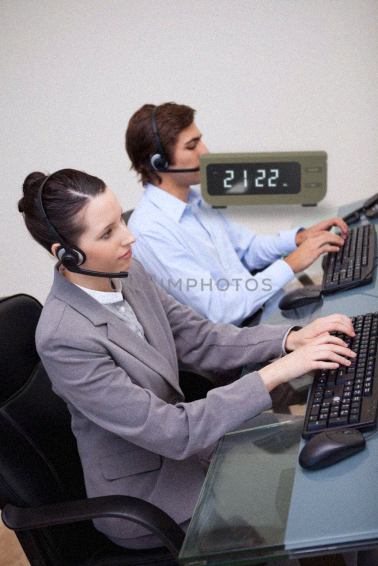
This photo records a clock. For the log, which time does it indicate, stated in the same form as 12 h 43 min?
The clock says 21 h 22 min
